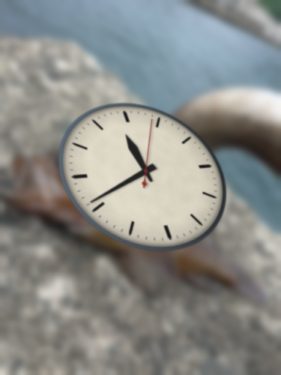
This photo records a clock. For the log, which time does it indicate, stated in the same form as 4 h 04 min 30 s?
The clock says 11 h 41 min 04 s
